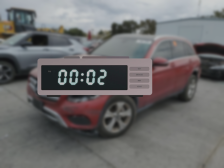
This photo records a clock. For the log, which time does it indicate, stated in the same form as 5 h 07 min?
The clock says 0 h 02 min
